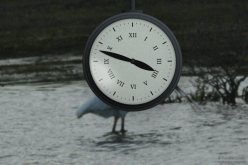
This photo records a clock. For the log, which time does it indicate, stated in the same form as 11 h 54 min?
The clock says 3 h 48 min
